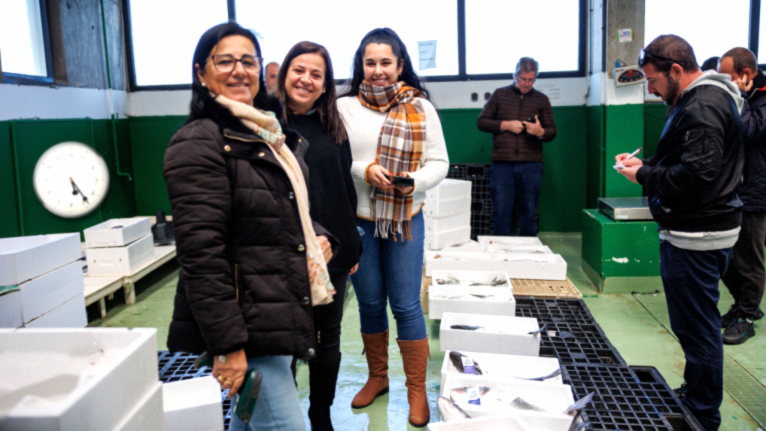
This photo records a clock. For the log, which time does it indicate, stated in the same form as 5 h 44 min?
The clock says 5 h 24 min
